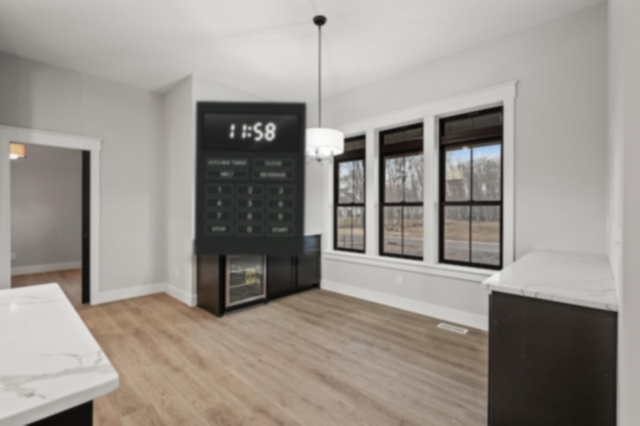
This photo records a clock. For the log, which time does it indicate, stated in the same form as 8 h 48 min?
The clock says 11 h 58 min
